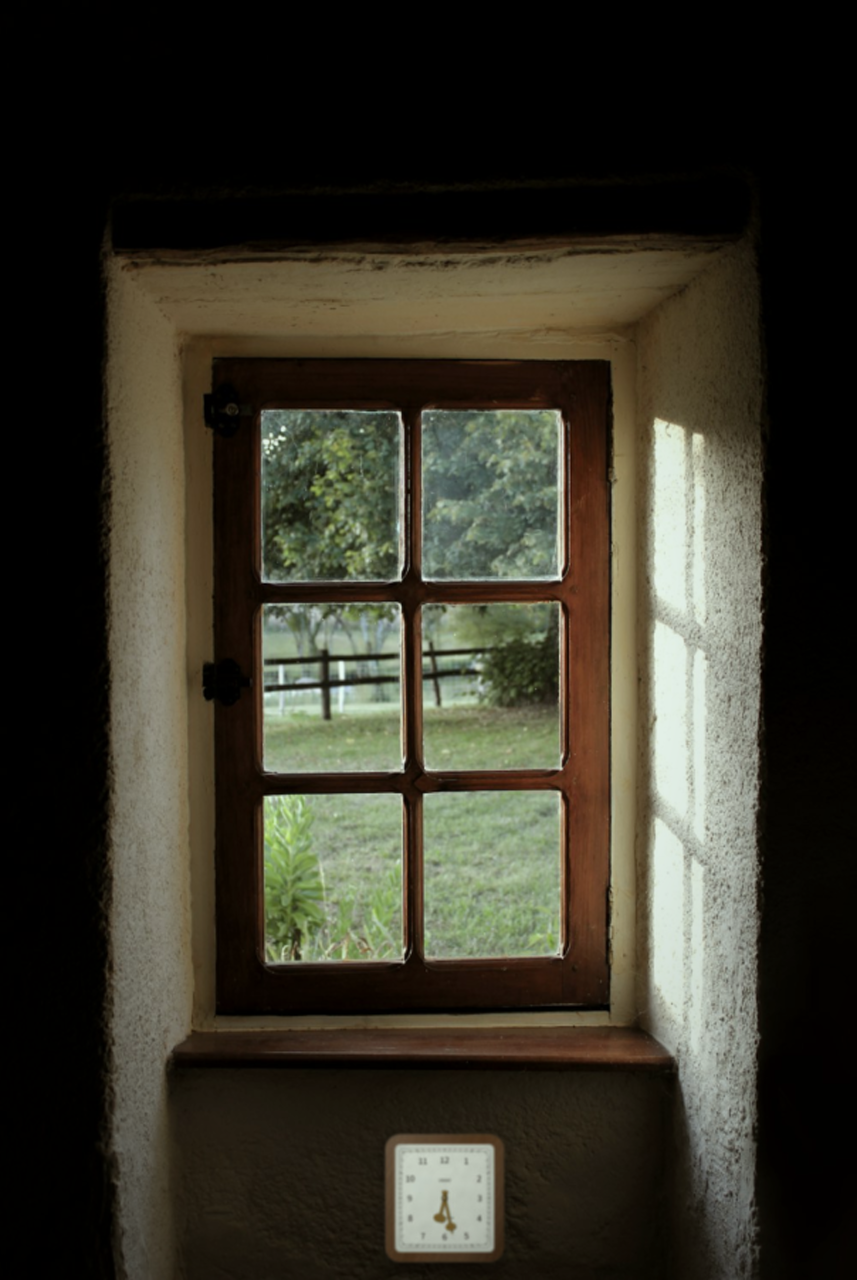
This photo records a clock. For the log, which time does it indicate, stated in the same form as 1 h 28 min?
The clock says 6 h 28 min
